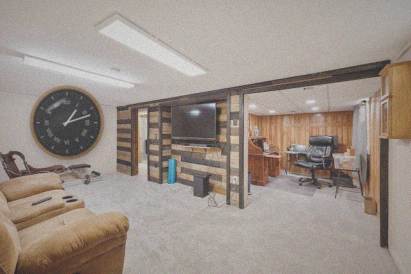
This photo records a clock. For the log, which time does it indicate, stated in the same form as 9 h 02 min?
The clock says 1 h 12 min
